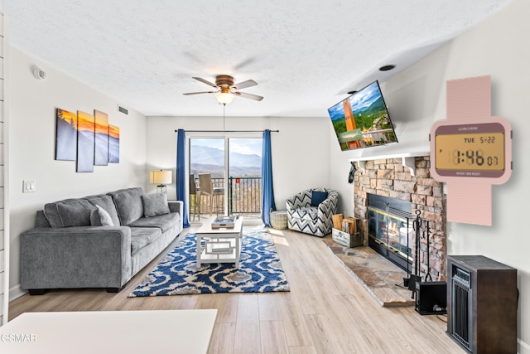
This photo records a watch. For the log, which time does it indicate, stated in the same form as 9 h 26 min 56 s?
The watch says 1 h 46 min 07 s
